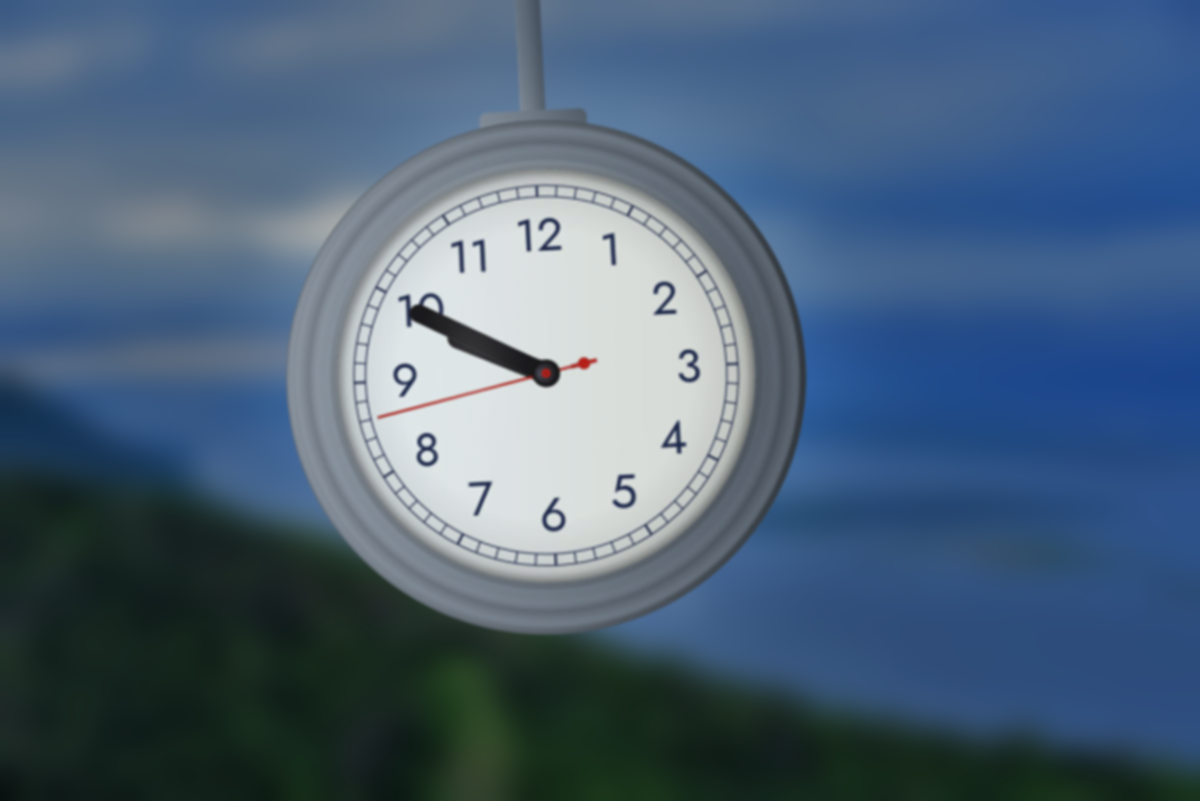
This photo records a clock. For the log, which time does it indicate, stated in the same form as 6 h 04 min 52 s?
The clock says 9 h 49 min 43 s
